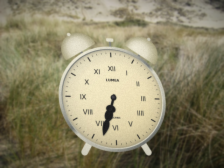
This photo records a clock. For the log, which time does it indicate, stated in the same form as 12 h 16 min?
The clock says 6 h 33 min
